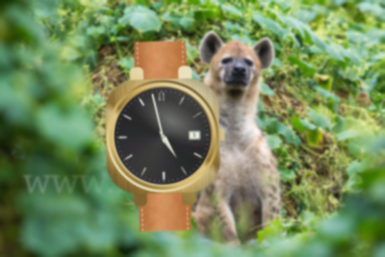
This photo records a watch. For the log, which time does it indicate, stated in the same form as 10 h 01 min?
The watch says 4 h 58 min
